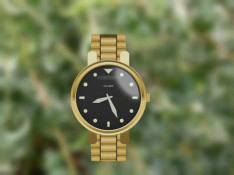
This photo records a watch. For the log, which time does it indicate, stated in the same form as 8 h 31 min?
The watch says 8 h 26 min
